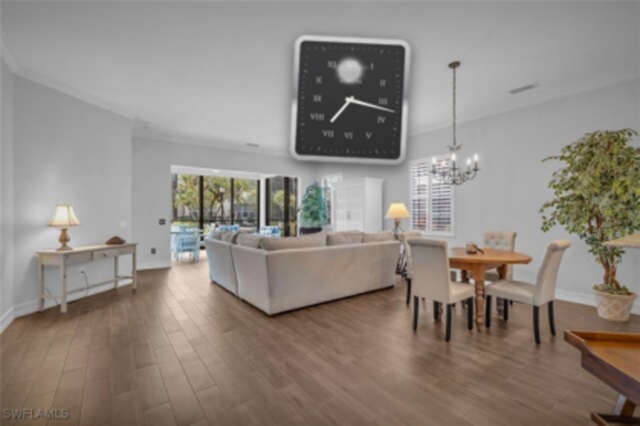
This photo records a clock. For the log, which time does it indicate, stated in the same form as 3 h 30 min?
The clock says 7 h 17 min
